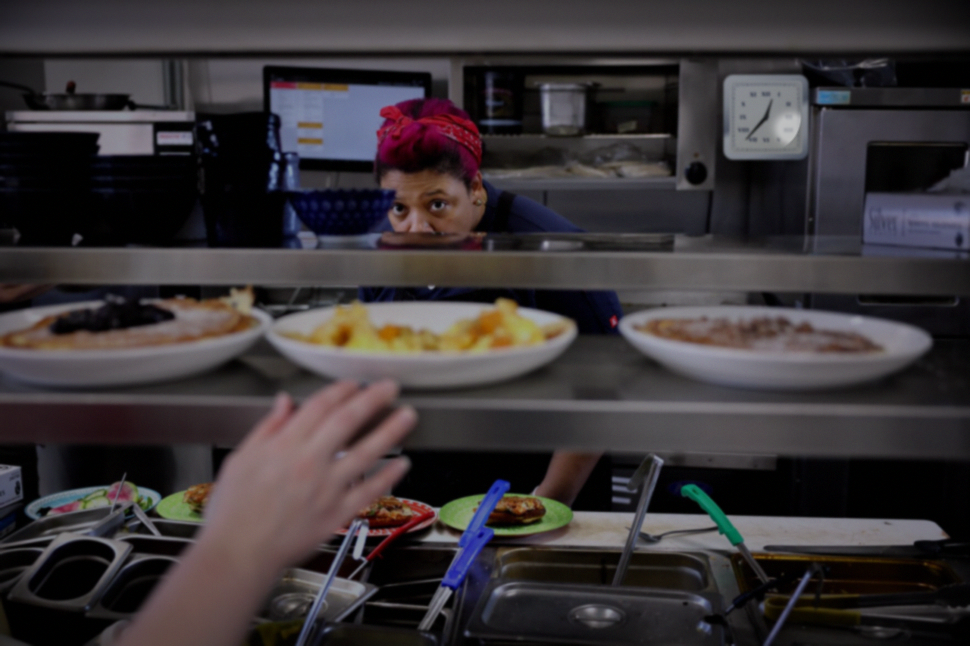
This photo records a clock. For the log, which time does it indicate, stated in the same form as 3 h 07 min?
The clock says 12 h 37 min
